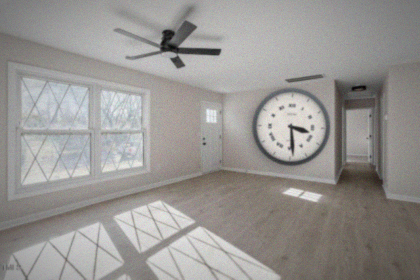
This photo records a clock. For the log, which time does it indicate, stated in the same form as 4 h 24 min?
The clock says 3 h 29 min
